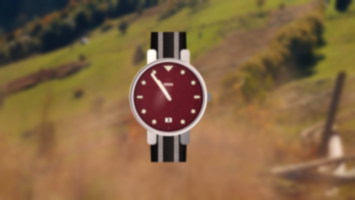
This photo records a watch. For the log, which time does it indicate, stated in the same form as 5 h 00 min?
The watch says 10 h 54 min
